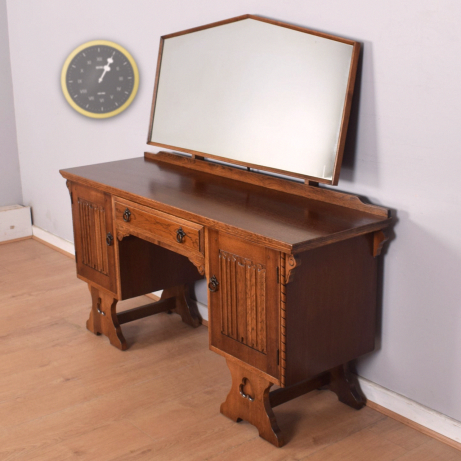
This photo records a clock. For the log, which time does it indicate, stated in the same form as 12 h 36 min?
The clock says 1 h 05 min
